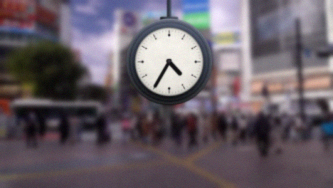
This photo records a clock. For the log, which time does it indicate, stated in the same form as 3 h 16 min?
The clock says 4 h 35 min
